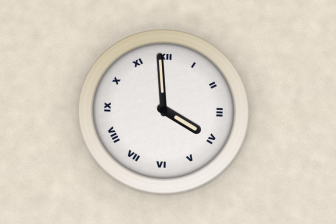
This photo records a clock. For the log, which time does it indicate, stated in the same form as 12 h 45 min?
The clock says 3 h 59 min
